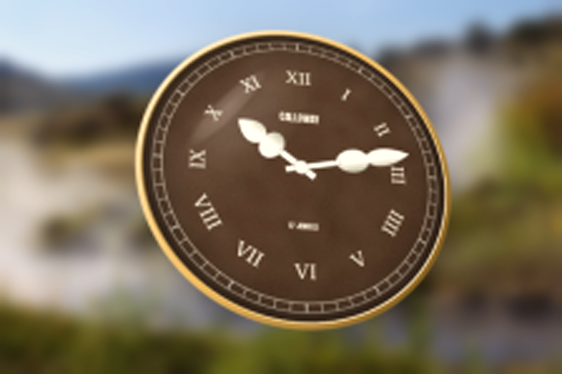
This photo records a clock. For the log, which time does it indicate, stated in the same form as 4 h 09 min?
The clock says 10 h 13 min
